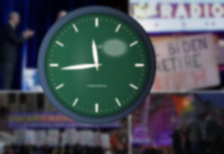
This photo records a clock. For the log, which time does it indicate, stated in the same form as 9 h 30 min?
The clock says 11 h 44 min
